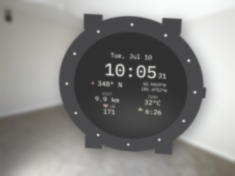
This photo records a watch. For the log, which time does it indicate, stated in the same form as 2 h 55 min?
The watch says 10 h 05 min
